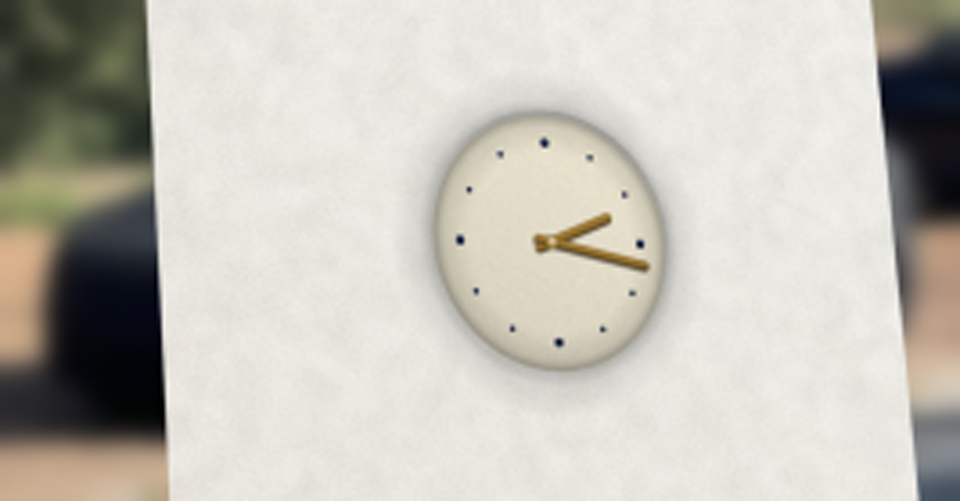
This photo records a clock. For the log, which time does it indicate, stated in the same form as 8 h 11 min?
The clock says 2 h 17 min
